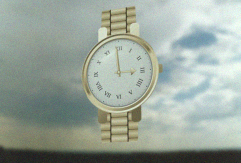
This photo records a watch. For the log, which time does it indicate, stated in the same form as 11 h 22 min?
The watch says 2 h 59 min
